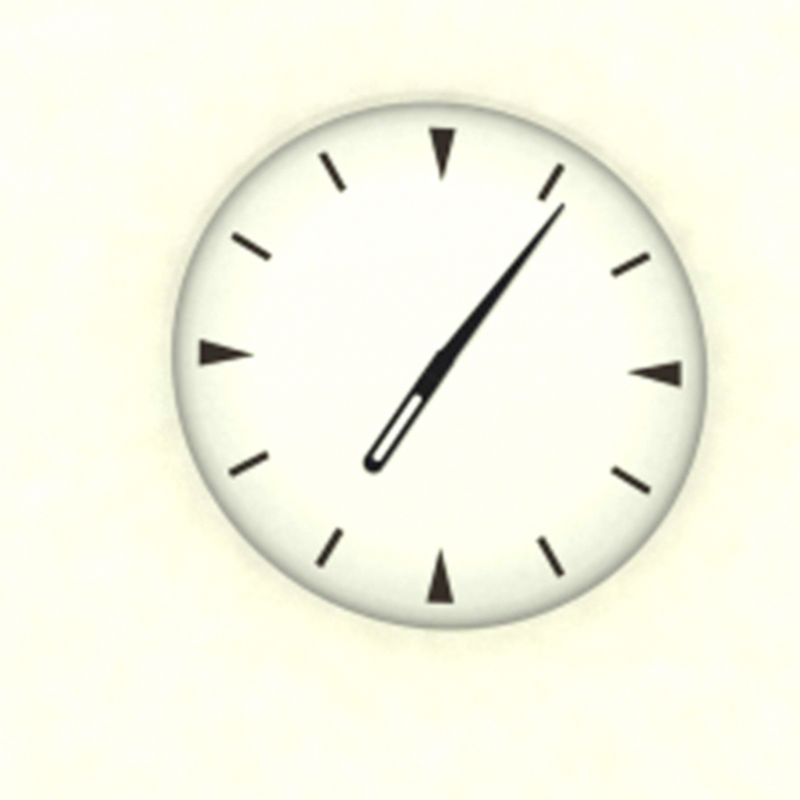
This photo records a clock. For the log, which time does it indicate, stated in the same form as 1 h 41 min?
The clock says 7 h 06 min
